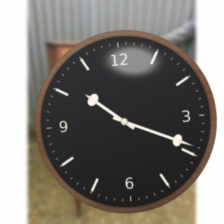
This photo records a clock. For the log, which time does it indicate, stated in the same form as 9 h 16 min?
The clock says 10 h 19 min
